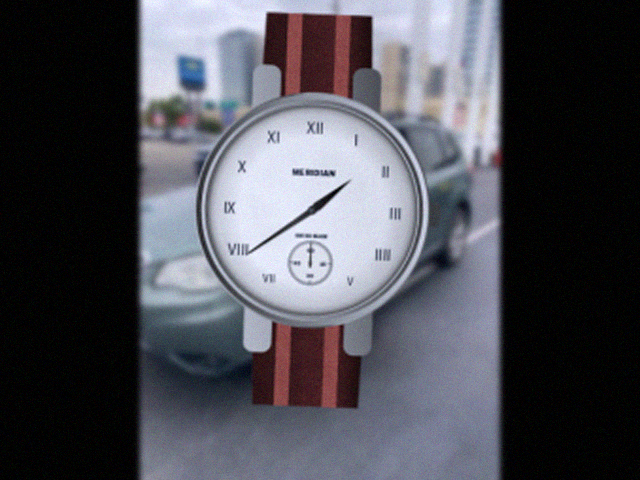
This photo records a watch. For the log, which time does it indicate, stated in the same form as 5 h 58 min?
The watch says 1 h 39 min
